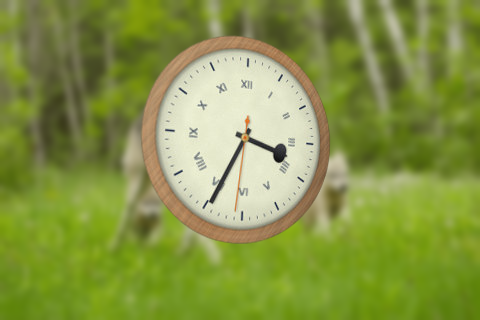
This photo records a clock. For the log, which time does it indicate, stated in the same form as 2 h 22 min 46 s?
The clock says 3 h 34 min 31 s
